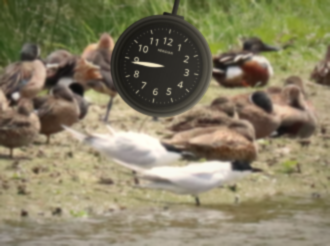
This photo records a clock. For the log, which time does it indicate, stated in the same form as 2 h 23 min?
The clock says 8 h 44 min
